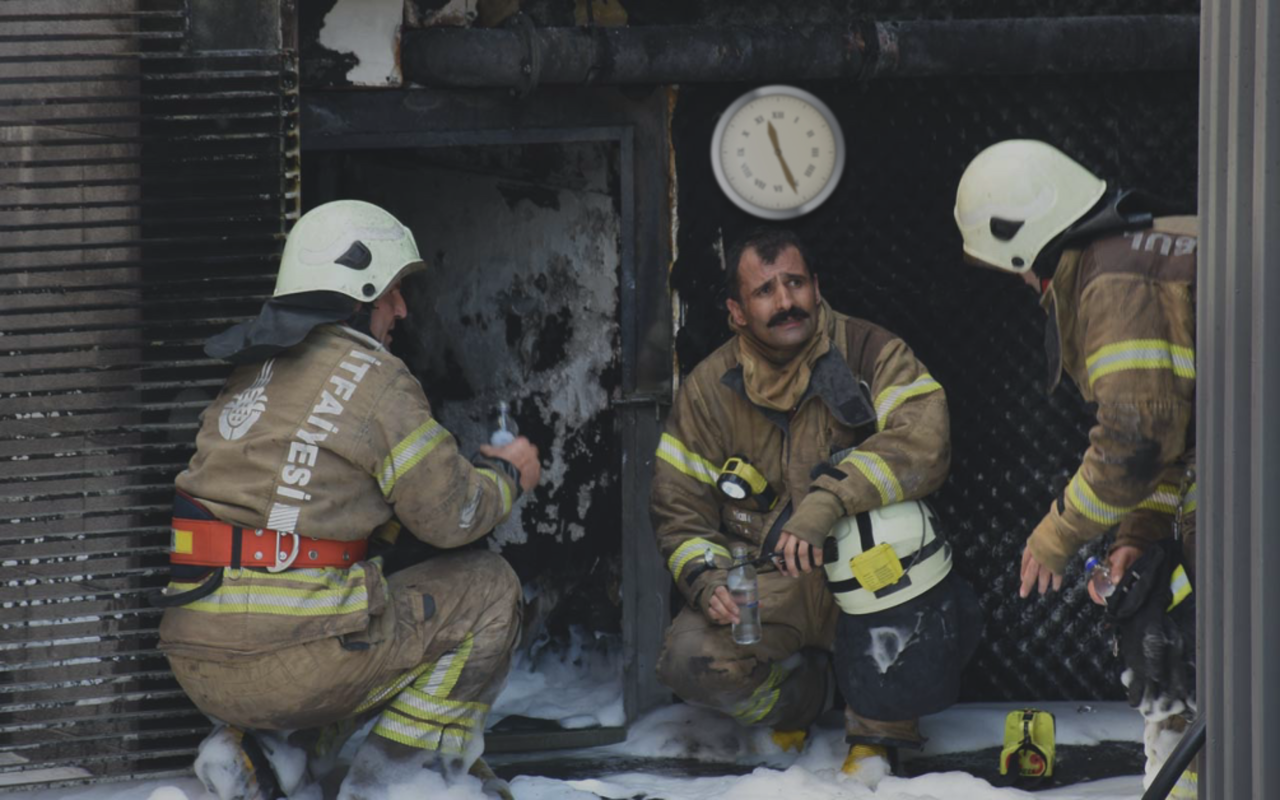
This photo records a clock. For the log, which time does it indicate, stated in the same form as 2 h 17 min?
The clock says 11 h 26 min
